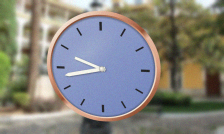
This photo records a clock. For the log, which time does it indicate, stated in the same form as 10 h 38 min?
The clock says 9 h 43 min
